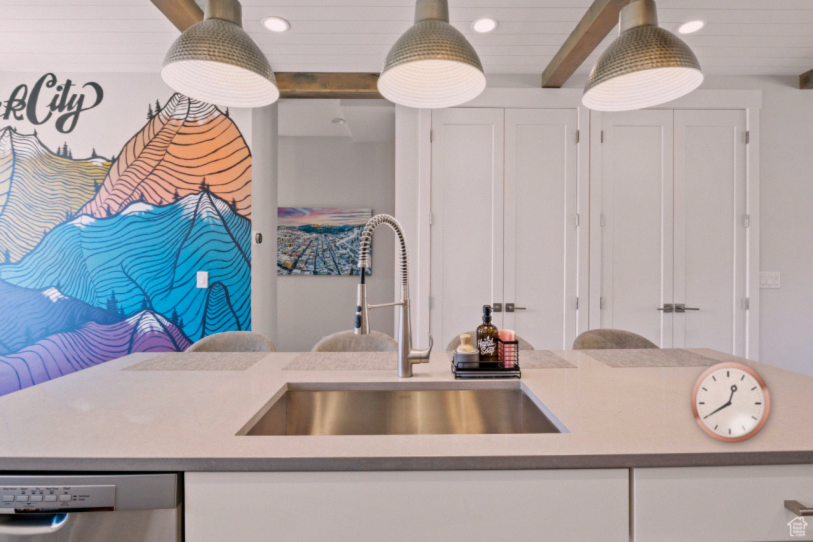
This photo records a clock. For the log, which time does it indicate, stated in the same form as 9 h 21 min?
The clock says 12 h 40 min
